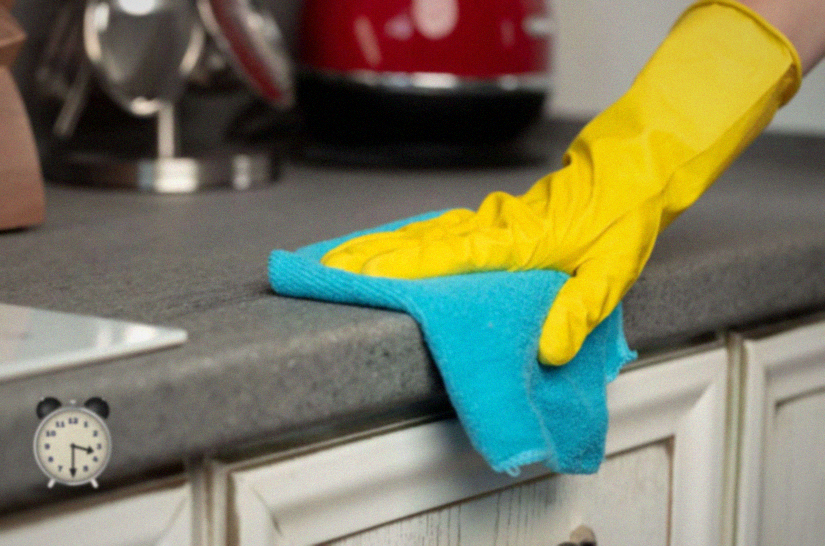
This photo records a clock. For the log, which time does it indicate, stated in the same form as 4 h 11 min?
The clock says 3 h 30 min
